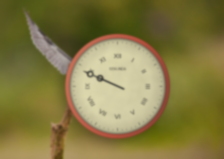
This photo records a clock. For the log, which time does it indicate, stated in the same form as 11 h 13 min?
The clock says 9 h 49 min
